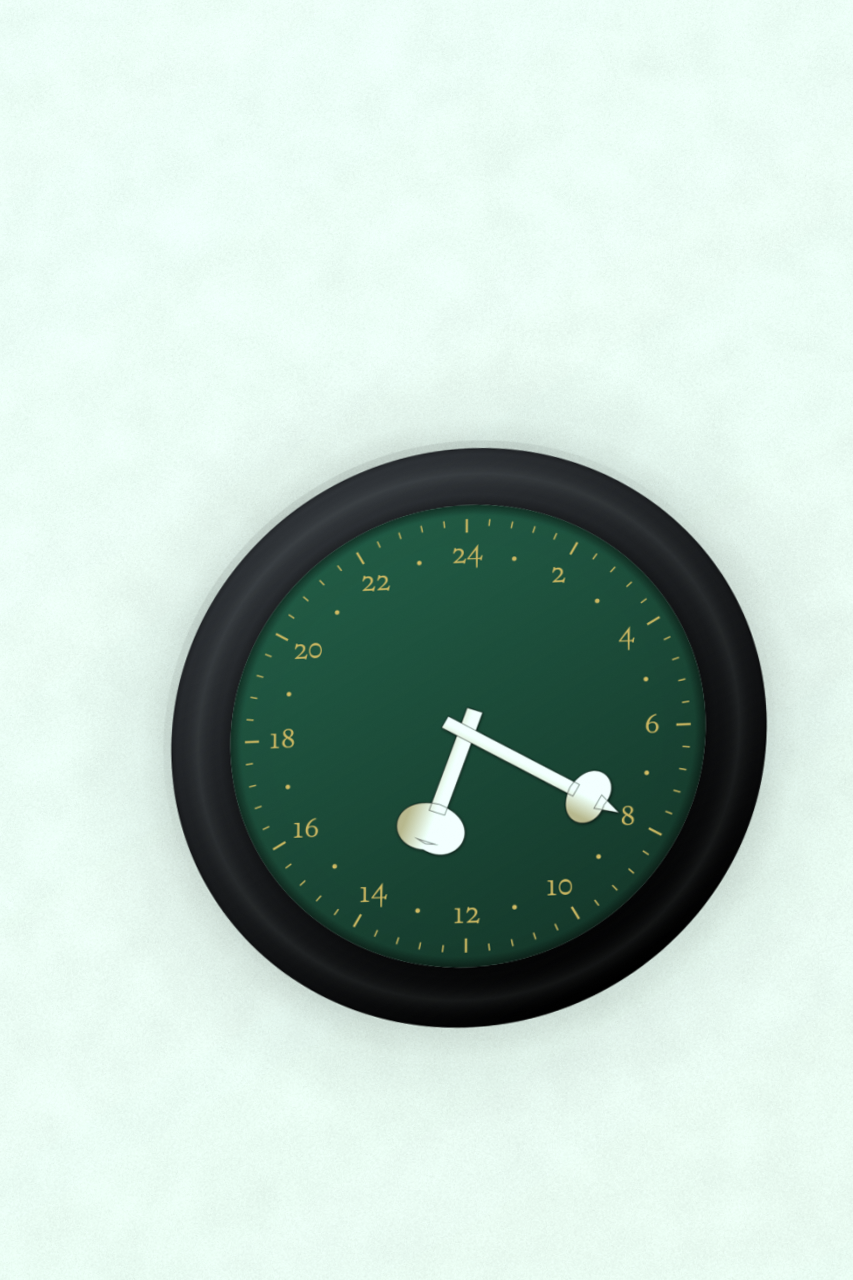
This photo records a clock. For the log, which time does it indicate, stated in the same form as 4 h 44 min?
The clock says 13 h 20 min
